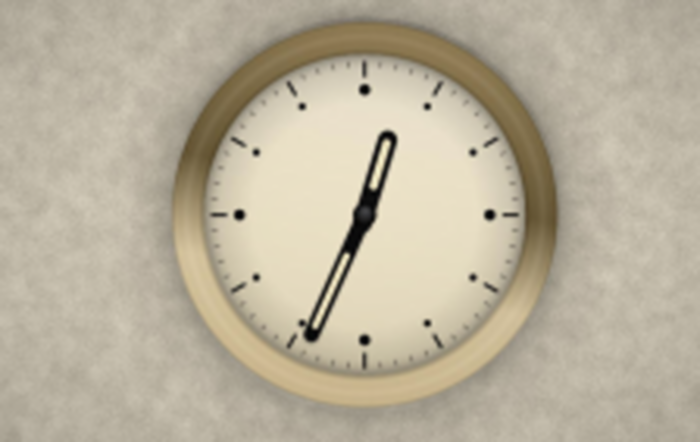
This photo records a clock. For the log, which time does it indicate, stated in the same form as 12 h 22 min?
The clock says 12 h 34 min
